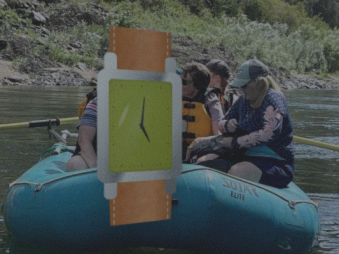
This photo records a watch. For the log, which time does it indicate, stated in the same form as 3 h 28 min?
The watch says 5 h 01 min
